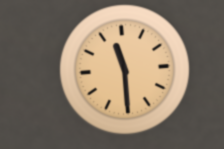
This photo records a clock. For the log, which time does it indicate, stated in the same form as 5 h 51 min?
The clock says 11 h 30 min
